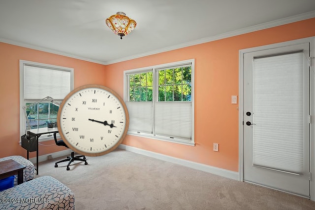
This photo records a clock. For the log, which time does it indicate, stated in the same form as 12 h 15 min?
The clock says 3 h 17 min
